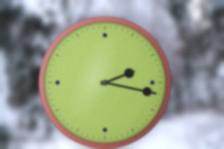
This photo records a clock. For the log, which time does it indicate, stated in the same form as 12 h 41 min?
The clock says 2 h 17 min
